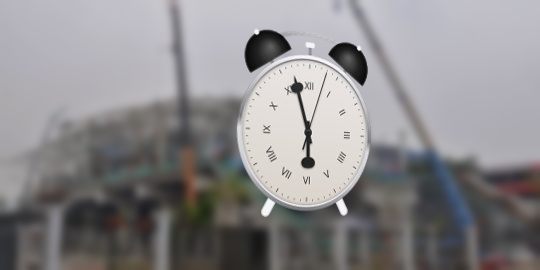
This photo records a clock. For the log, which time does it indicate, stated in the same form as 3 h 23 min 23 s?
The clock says 5 h 57 min 03 s
